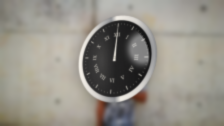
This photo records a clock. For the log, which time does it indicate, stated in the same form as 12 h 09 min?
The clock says 12 h 00 min
